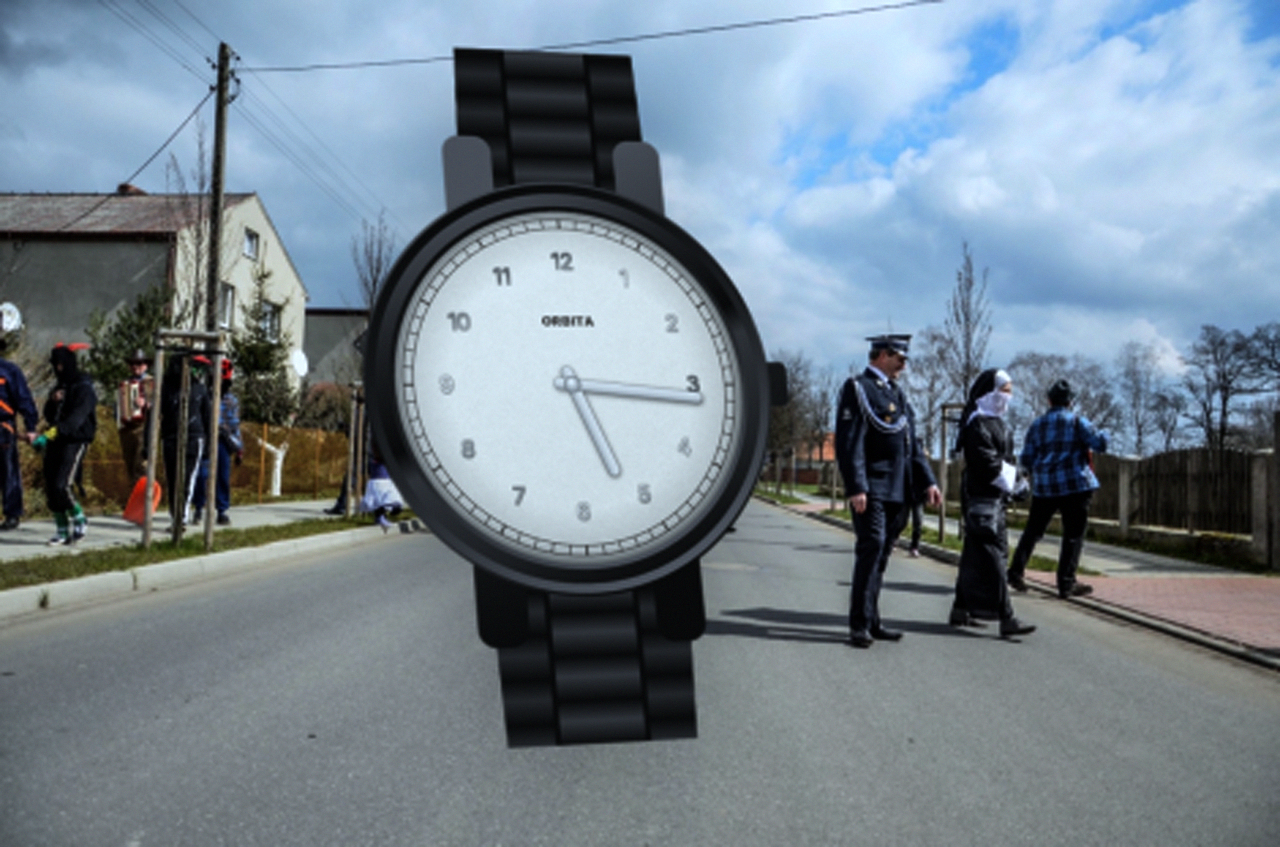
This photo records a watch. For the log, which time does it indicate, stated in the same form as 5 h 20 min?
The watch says 5 h 16 min
